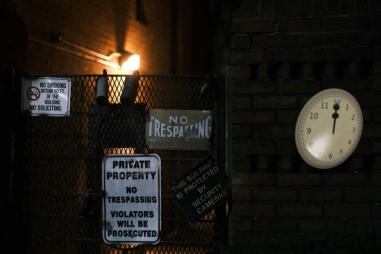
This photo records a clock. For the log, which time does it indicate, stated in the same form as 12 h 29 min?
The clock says 12 h 00 min
